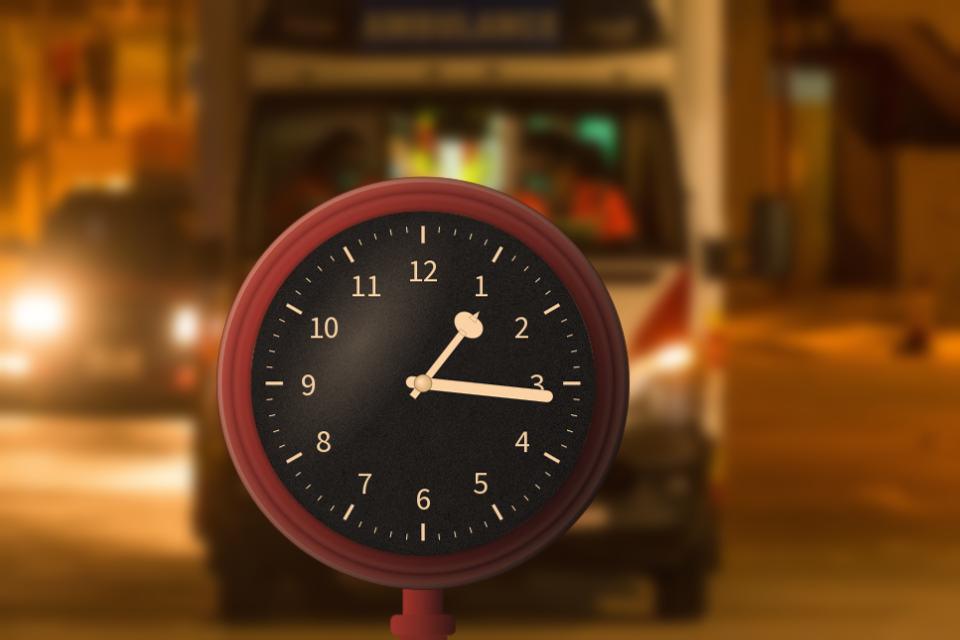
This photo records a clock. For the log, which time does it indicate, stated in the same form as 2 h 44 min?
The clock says 1 h 16 min
